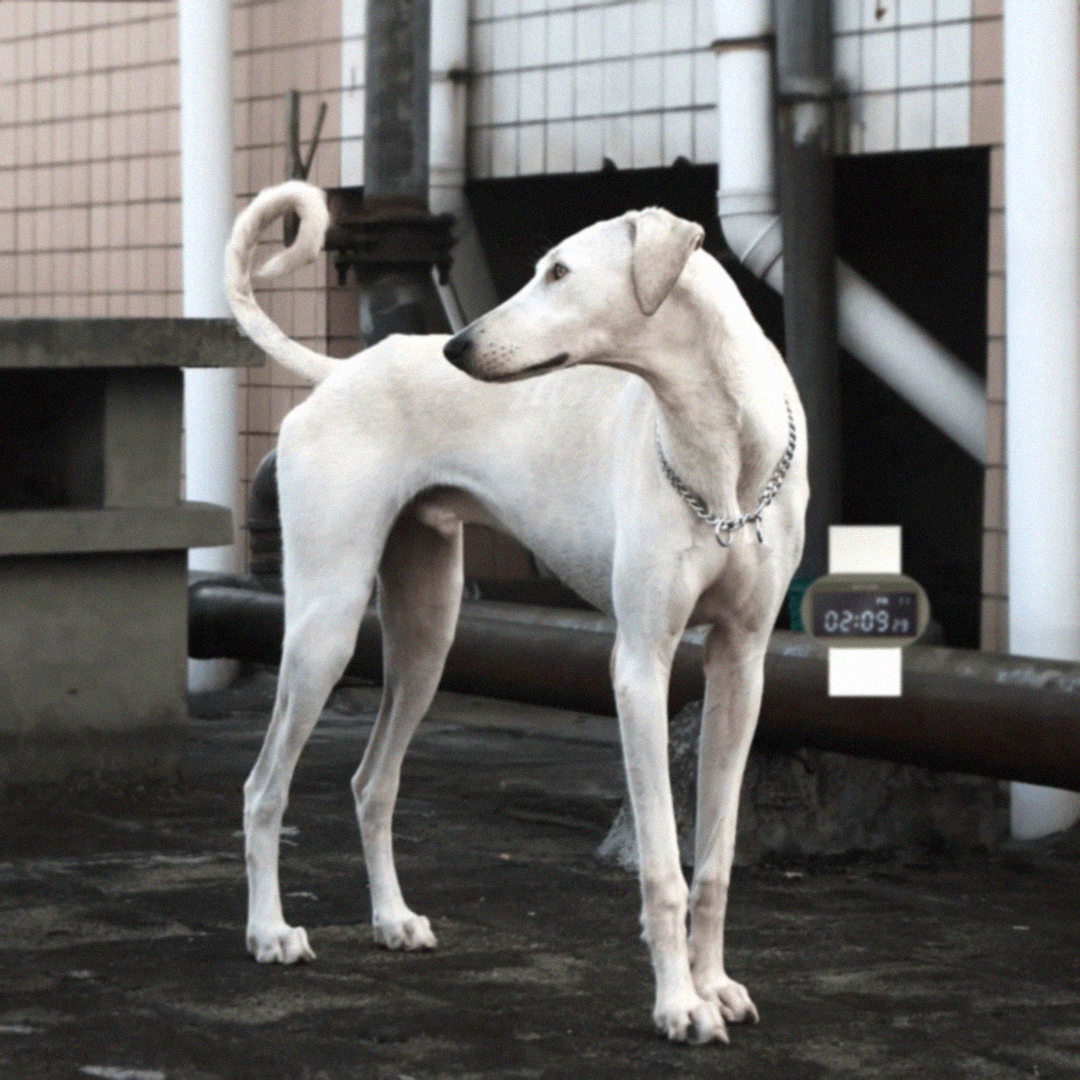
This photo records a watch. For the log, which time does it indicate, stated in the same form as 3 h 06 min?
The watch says 2 h 09 min
